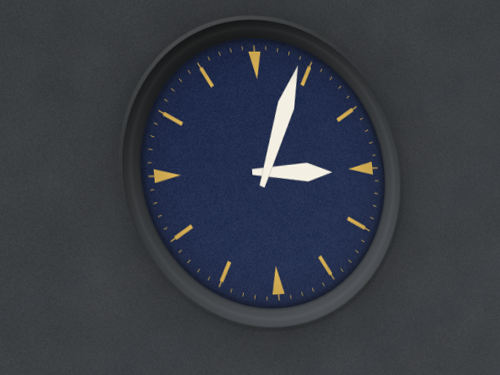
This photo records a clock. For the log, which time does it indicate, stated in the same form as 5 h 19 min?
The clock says 3 h 04 min
